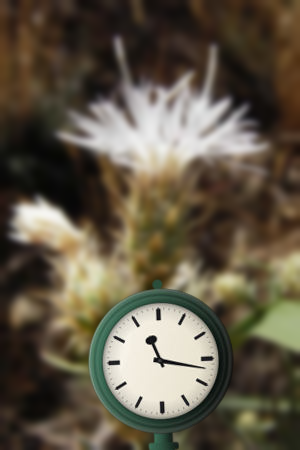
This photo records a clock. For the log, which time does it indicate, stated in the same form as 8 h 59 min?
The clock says 11 h 17 min
